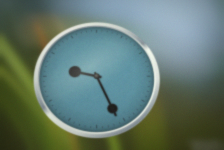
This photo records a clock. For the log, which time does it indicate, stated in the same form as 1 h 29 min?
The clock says 9 h 26 min
